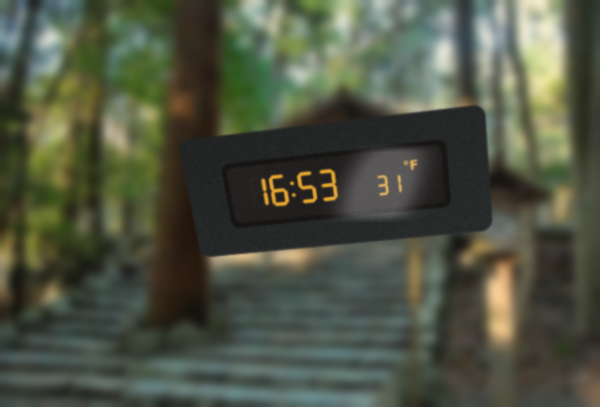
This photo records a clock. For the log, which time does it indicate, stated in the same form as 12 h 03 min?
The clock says 16 h 53 min
